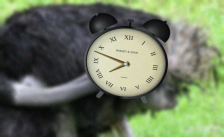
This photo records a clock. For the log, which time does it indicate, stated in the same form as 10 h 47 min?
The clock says 7 h 48 min
